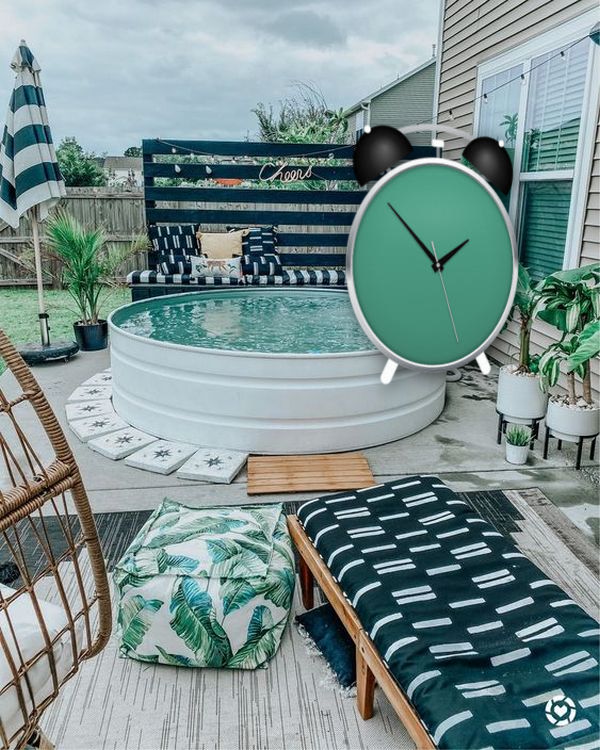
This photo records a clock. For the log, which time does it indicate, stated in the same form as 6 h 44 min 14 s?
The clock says 1 h 52 min 27 s
